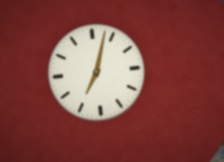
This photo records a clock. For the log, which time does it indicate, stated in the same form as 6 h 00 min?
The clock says 7 h 03 min
